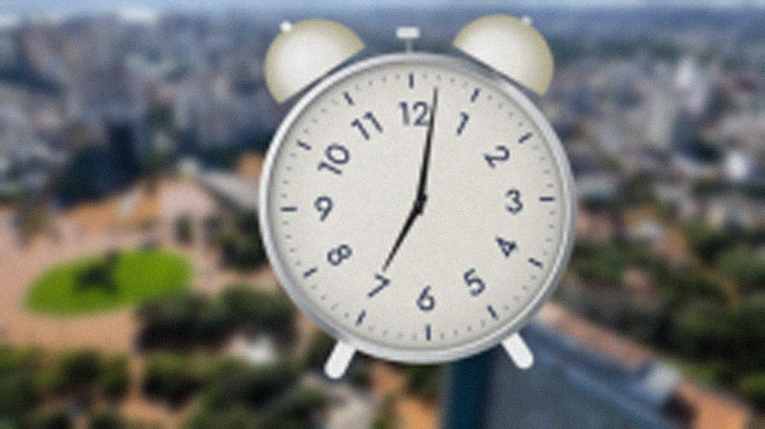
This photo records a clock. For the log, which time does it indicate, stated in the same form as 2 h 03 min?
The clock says 7 h 02 min
